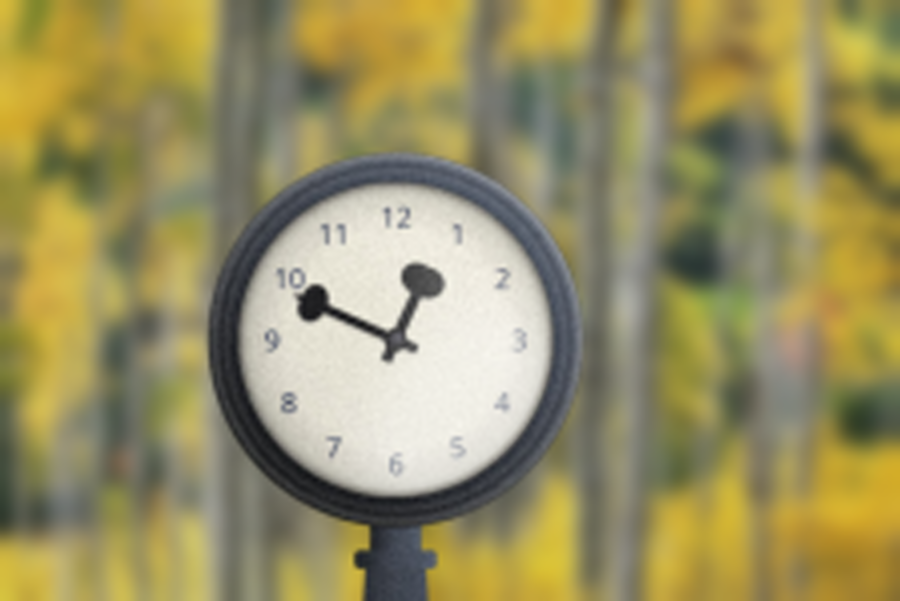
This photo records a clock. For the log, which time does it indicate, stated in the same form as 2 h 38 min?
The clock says 12 h 49 min
